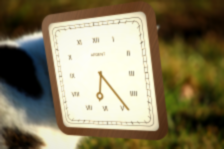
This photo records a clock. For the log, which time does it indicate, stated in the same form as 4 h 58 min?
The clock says 6 h 24 min
